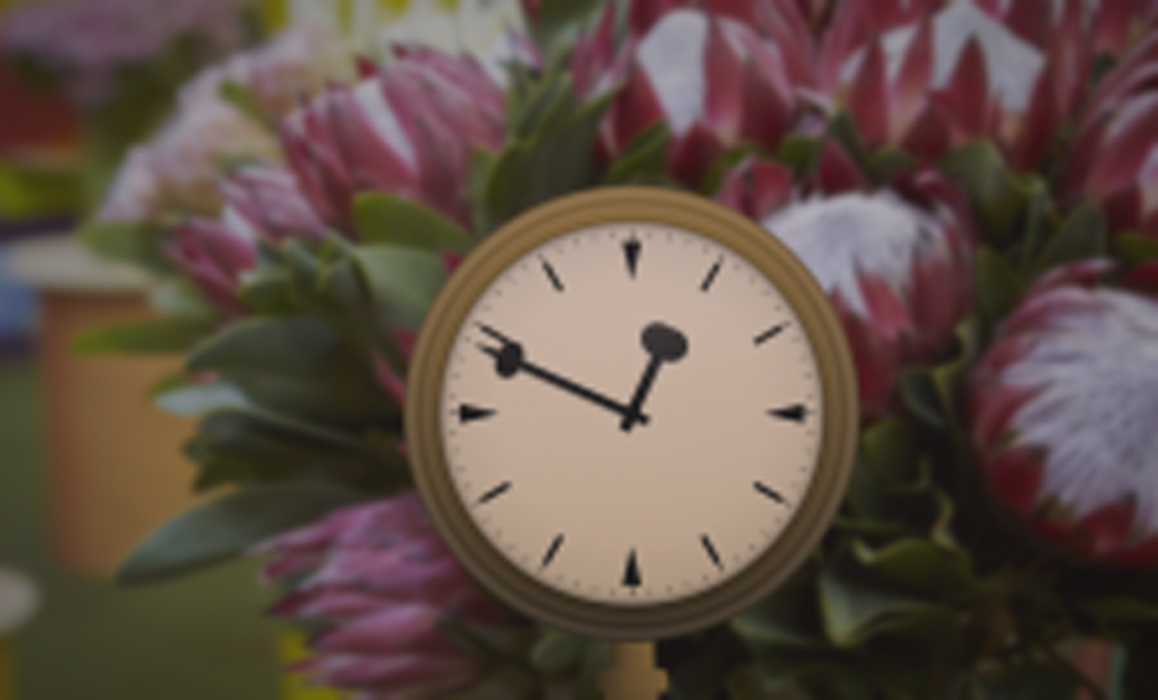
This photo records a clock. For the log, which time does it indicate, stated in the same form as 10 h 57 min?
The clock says 12 h 49 min
